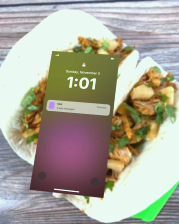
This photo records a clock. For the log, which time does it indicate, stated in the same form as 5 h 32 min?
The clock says 1 h 01 min
